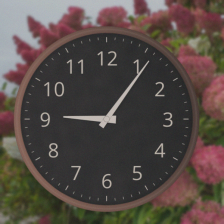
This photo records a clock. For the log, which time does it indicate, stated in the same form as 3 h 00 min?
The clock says 9 h 06 min
